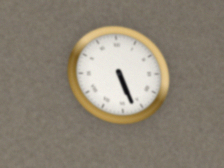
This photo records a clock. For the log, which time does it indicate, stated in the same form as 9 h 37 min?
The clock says 5 h 27 min
